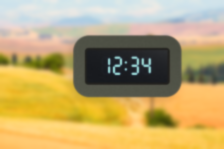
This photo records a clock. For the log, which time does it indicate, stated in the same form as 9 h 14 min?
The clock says 12 h 34 min
